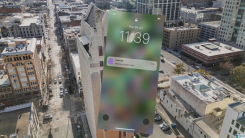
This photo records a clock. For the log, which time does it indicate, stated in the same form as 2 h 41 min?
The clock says 11 h 39 min
